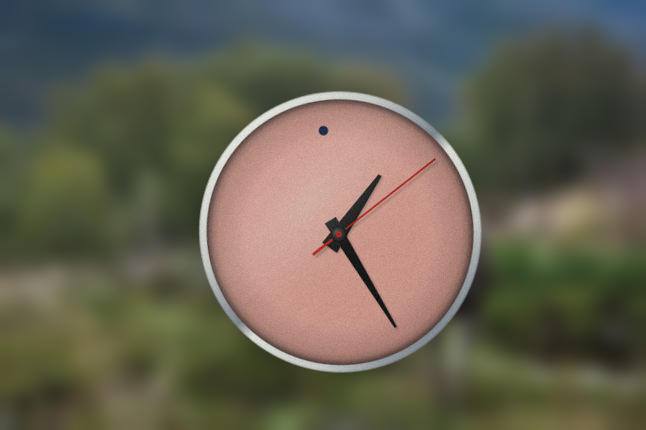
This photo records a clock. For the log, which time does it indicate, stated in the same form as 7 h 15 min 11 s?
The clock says 1 h 26 min 10 s
